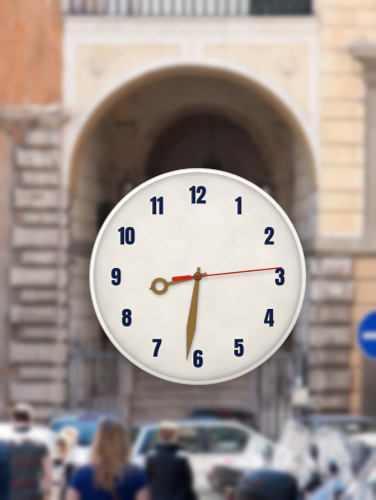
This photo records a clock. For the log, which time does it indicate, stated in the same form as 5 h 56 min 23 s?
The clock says 8 h 31 min 14 s
